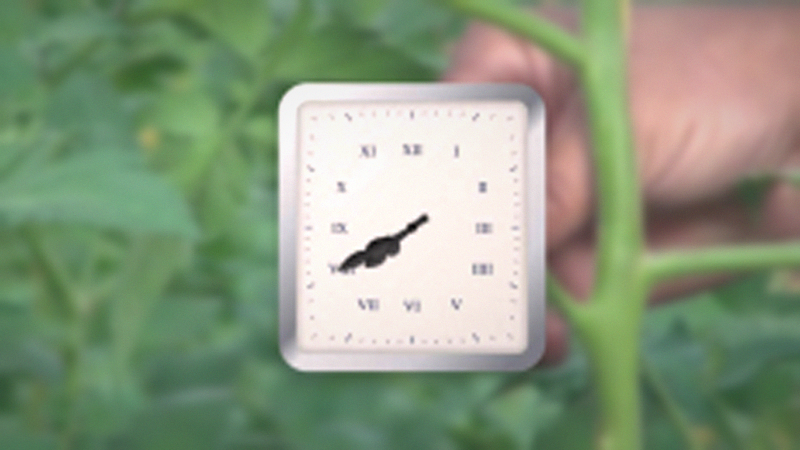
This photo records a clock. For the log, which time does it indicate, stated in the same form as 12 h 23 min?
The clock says 7 h 40 min
